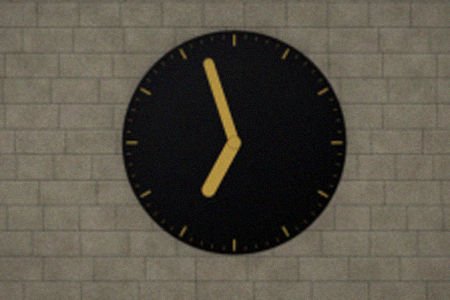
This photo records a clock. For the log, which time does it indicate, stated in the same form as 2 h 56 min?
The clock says 6 h 57 min
